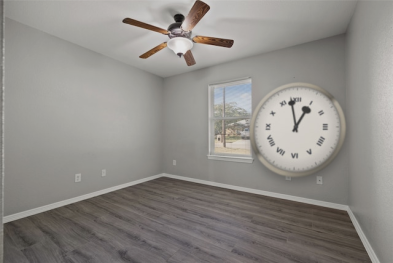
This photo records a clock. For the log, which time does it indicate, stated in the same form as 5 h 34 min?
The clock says 12 h 58 min
